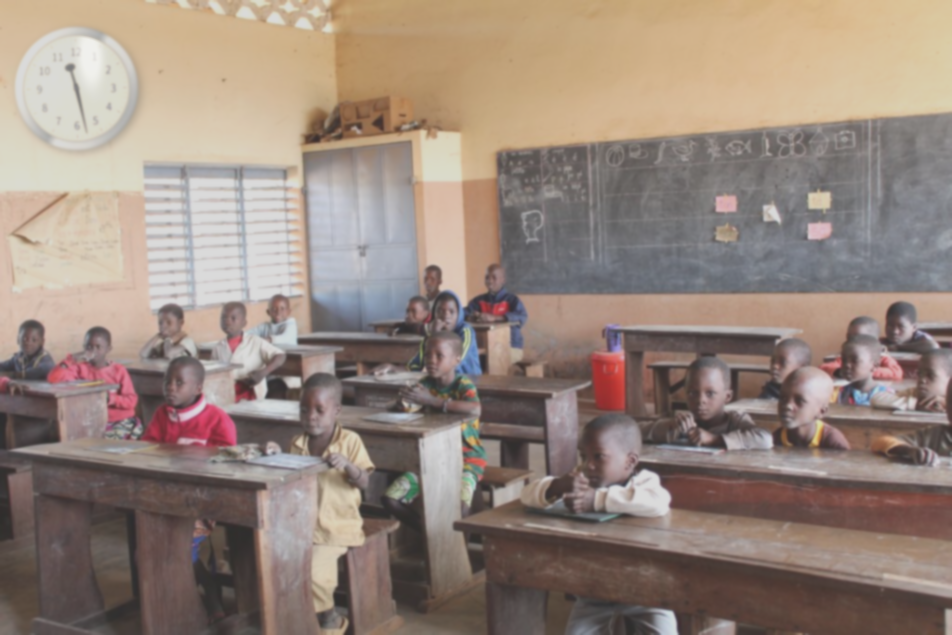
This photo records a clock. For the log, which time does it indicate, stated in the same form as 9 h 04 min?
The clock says 11 h 28 min
